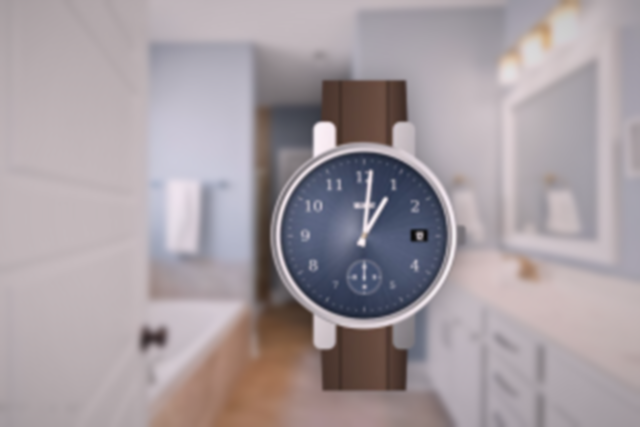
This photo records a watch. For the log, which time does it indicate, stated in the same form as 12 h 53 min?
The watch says 1 h 01 min
